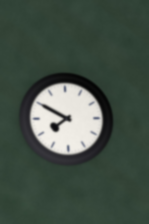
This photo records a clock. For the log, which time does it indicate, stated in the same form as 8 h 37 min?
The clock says 7 h 50 min
